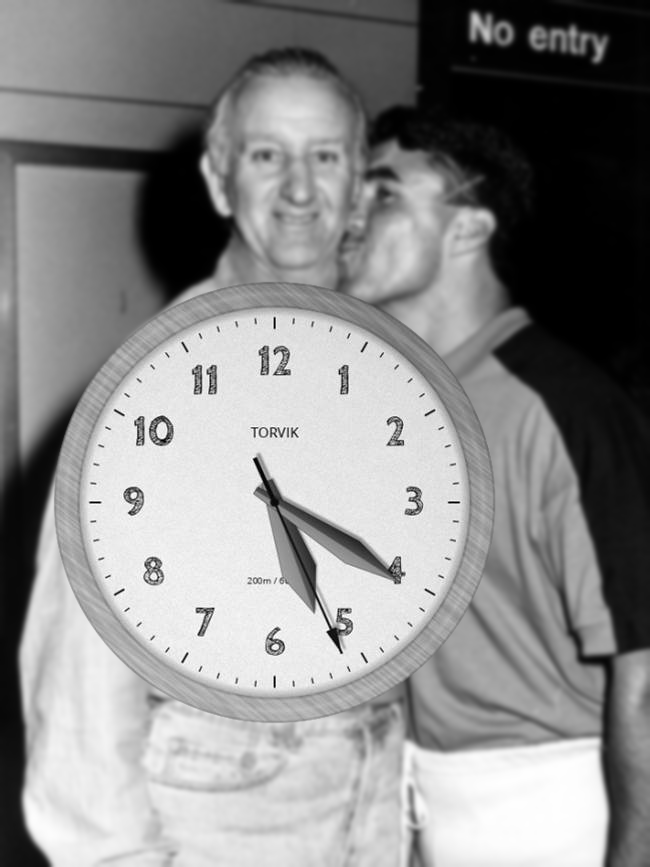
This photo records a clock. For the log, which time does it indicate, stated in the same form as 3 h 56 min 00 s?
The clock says 5 h 20 min 26 s
